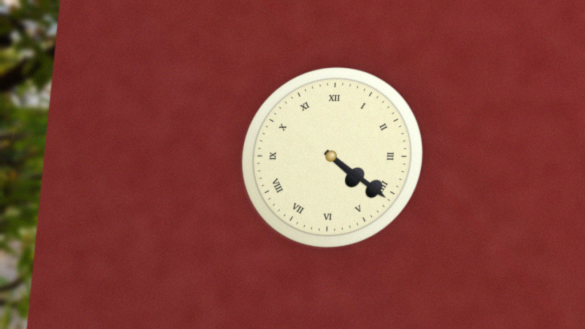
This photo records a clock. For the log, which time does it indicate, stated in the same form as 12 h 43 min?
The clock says 4 h 21 min
